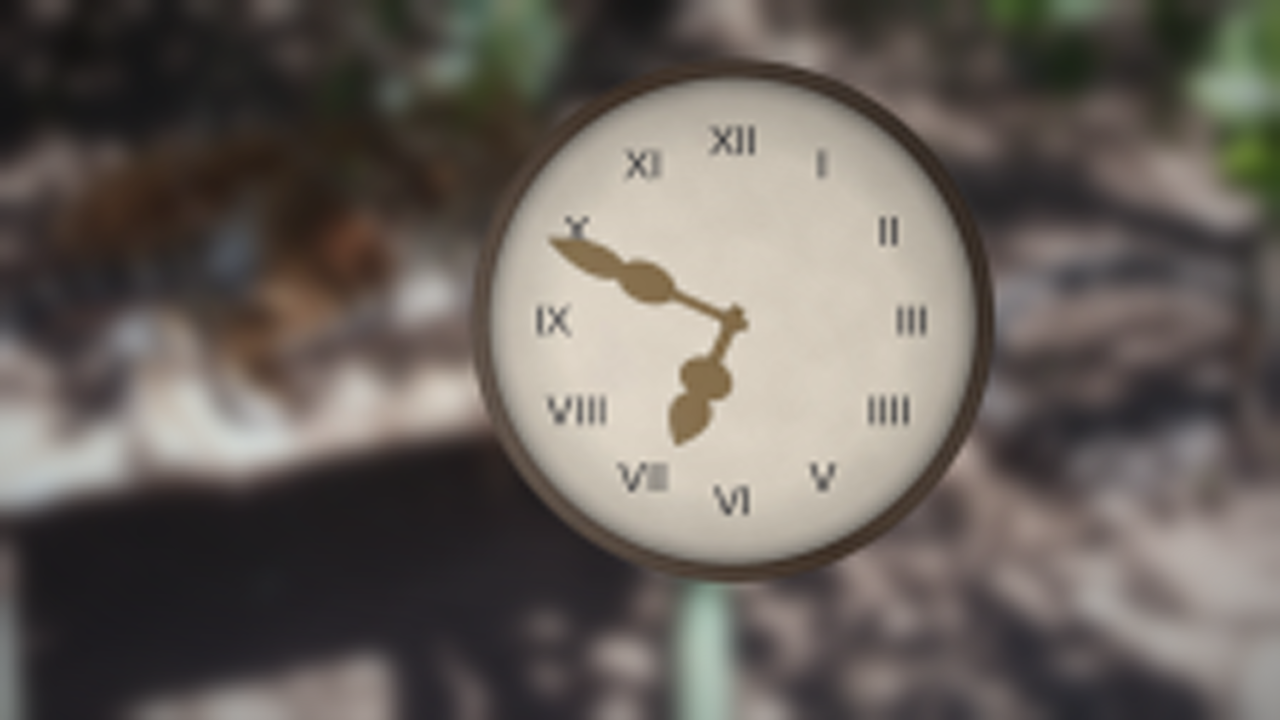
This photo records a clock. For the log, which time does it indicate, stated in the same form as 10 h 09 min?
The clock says 6 h 49 min
